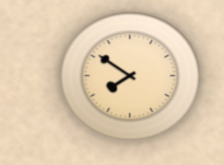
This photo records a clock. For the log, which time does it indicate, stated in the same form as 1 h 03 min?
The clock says 7 h 51 min
